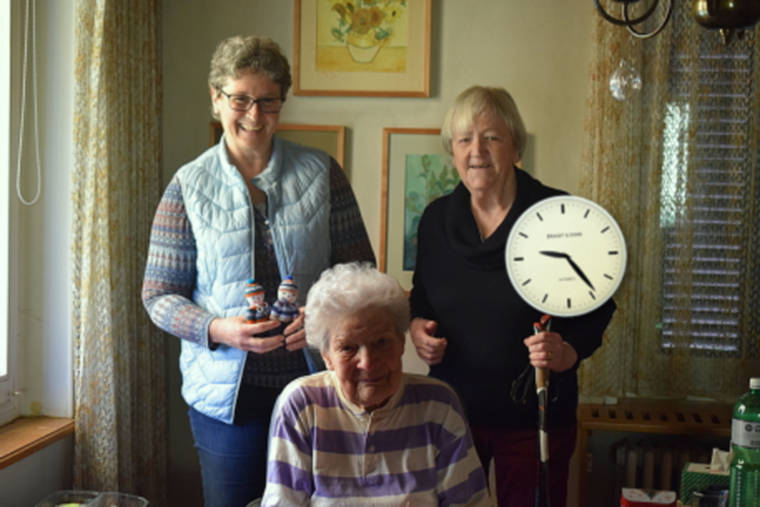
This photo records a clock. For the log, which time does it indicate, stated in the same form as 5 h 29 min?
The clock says 9 h 24 min
